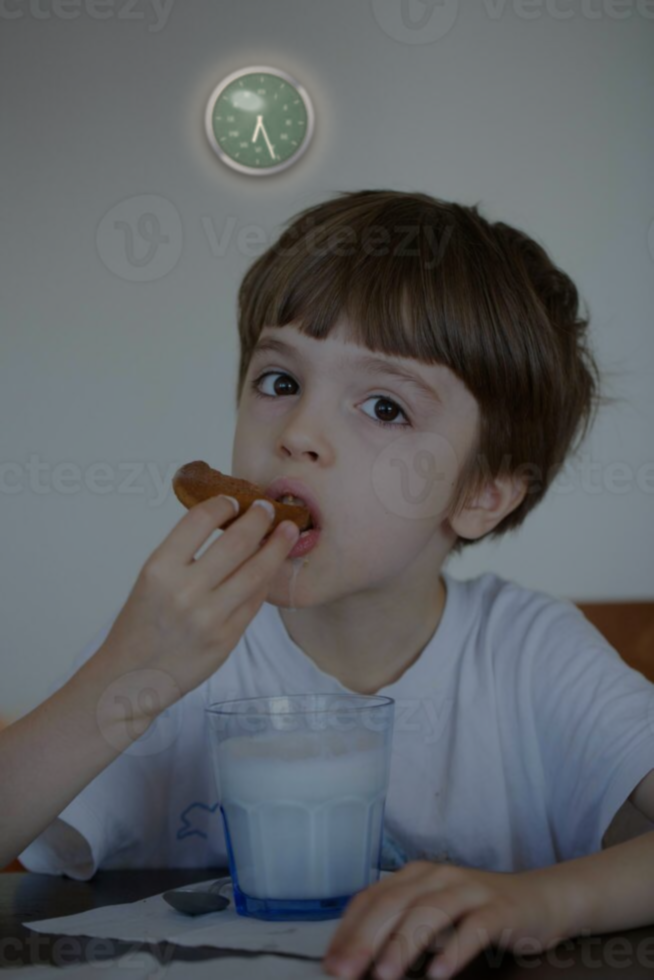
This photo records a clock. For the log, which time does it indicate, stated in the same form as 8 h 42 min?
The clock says 6 h 26 min
